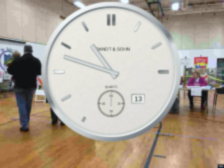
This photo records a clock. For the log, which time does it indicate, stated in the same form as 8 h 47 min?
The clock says 10 h 48 min
